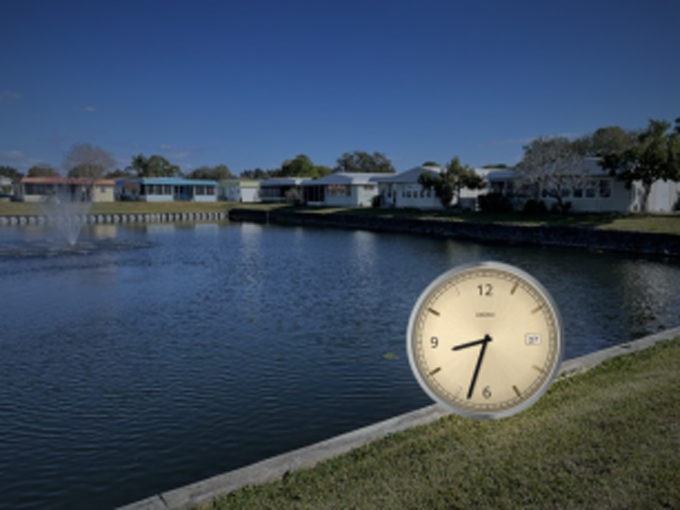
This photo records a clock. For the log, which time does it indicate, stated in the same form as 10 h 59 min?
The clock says 8 h 33 min
